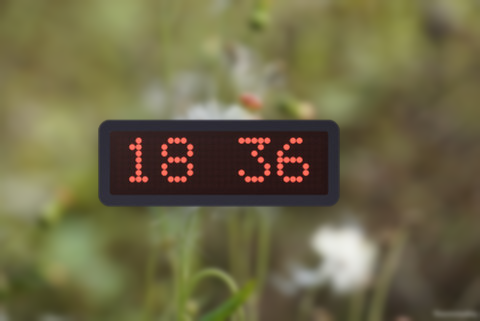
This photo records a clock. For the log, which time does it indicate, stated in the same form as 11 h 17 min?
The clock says 18 h 36 min
